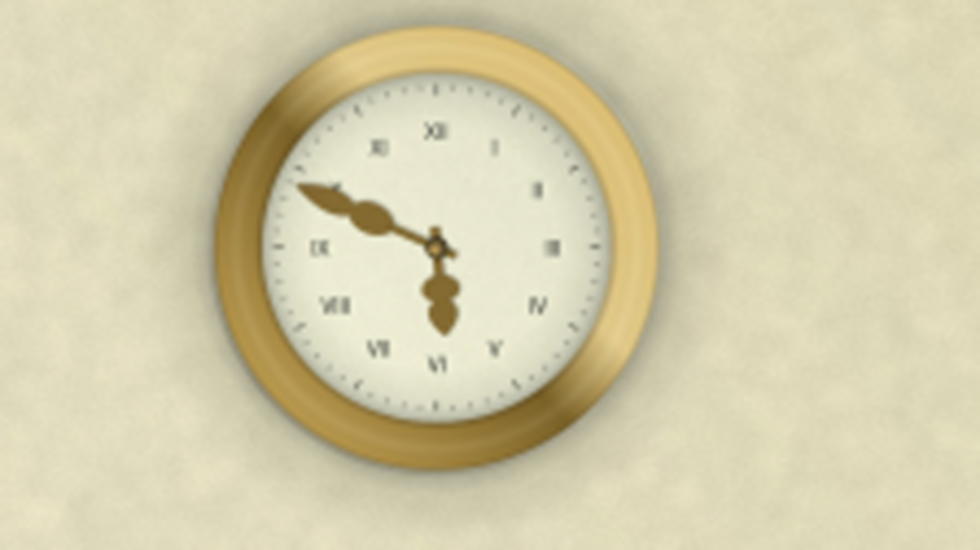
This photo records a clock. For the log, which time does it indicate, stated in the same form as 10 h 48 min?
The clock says 5 h 49 min
